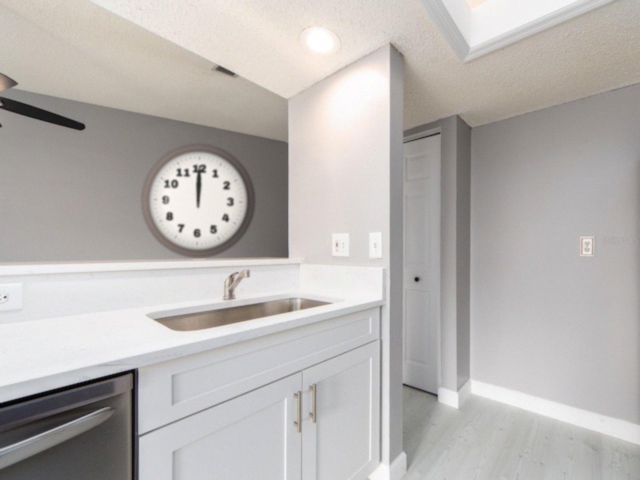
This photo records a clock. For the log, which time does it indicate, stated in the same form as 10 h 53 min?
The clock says 12 h 00 min
